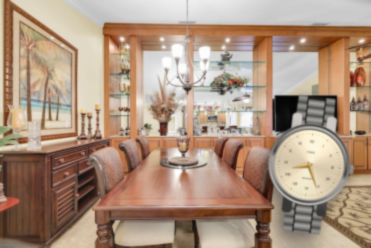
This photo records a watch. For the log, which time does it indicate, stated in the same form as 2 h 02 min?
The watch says 8 h 26 min
